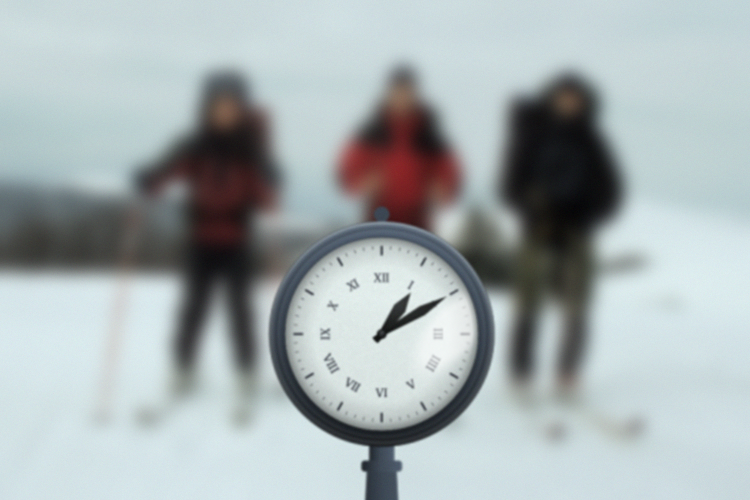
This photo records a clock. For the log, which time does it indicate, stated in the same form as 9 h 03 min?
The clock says 1 h 10 min
